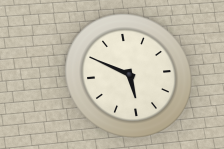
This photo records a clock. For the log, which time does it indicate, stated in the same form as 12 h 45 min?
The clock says 5 h 50 min
